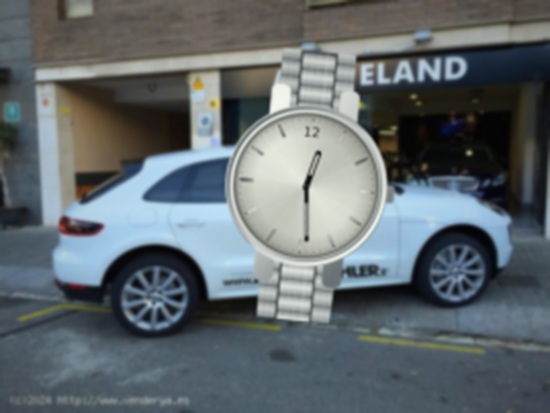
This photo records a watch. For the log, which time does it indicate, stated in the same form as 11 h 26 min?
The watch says 12 h 29 min
